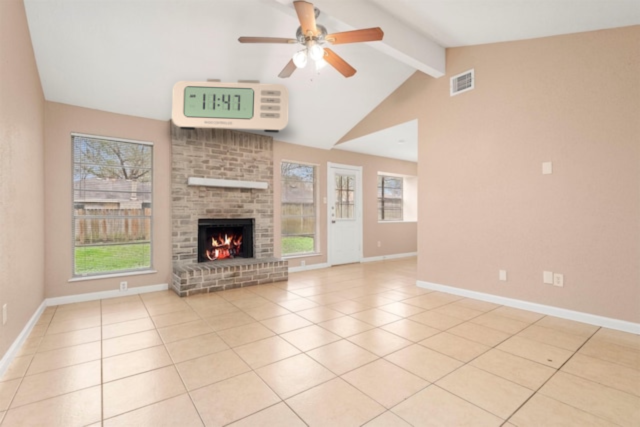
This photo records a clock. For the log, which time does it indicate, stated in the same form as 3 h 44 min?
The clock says 11 h 47 min
